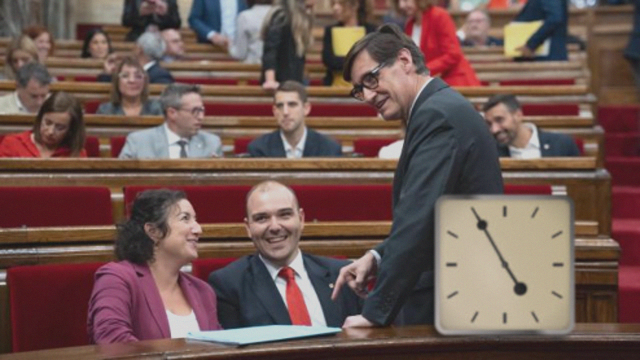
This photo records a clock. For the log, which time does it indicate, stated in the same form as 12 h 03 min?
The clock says 4 h 55 min
